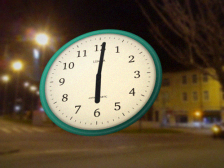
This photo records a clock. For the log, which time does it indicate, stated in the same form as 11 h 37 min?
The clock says 6 h 01 min
